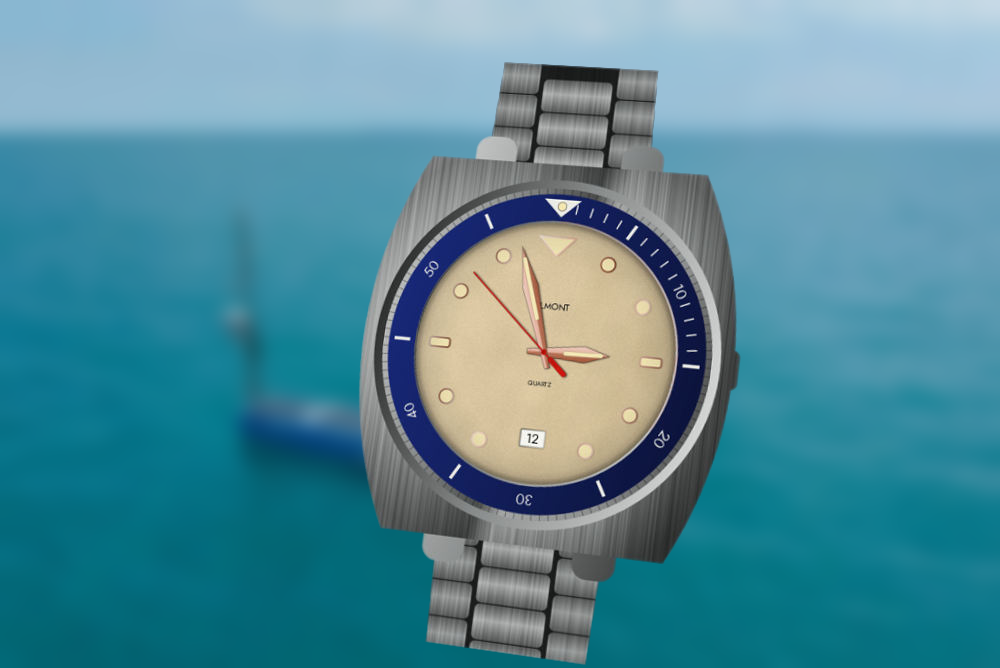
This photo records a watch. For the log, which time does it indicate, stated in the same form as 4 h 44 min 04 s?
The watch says 2 h 56 min 52 s
